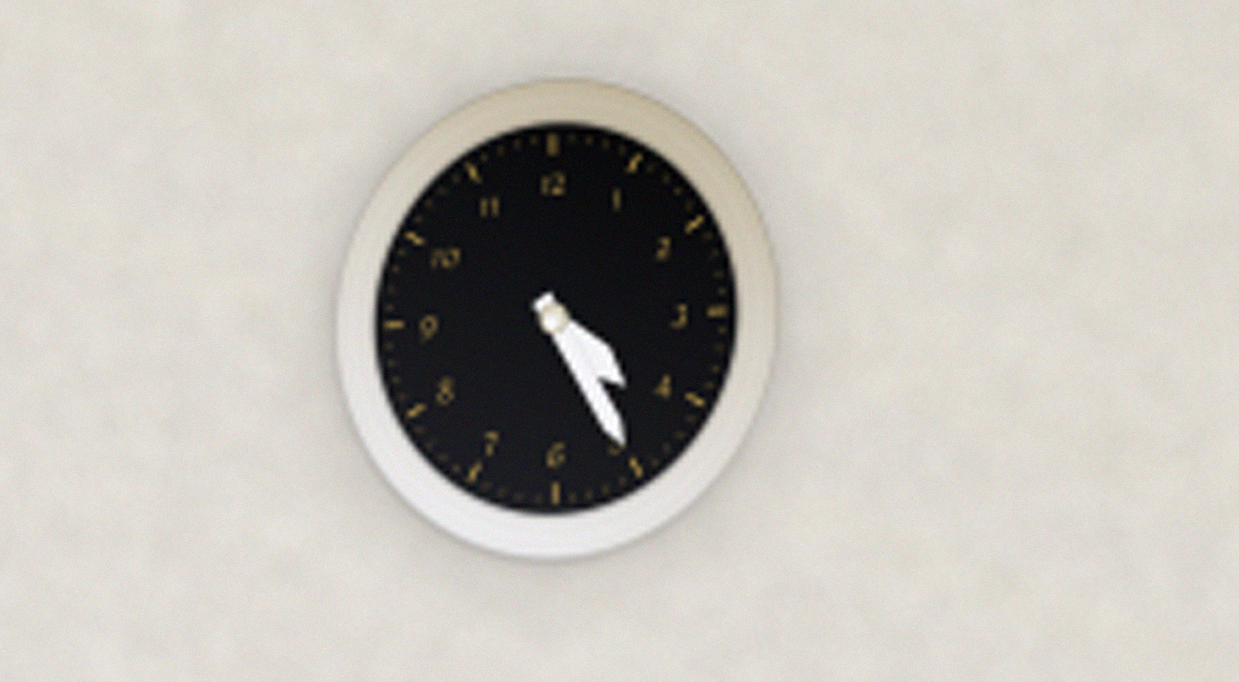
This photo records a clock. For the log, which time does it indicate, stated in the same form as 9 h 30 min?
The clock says 4 h 25 min
